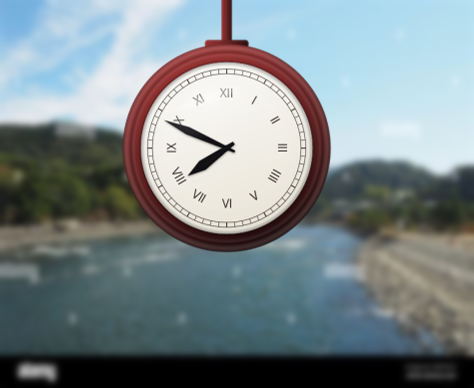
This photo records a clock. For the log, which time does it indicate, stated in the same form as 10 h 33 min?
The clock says 7 h 49 min
